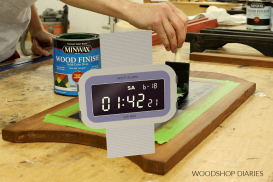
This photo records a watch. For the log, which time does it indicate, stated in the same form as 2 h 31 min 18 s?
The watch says 1 h 42 min 21 s
